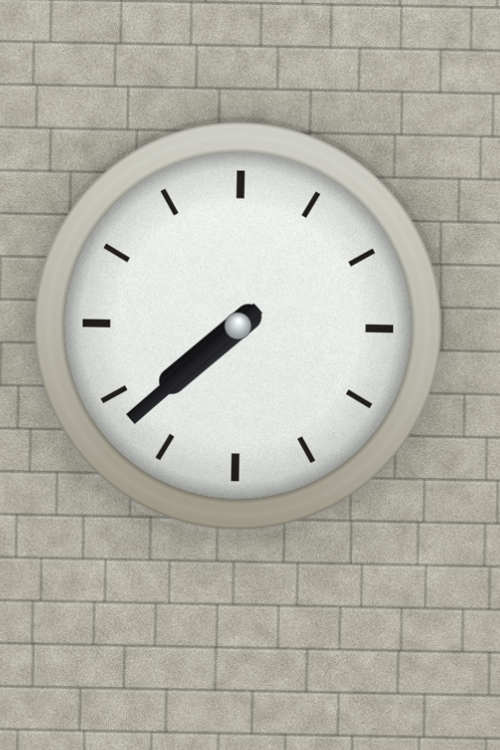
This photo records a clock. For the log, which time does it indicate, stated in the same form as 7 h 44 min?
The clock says 7 h 38 min
